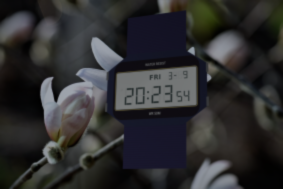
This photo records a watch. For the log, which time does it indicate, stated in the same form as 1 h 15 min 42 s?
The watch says 20 h 23 min 54 s
